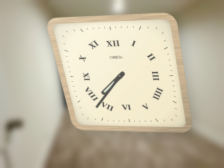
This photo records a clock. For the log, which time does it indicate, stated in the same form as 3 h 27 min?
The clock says 7 h 37 min
